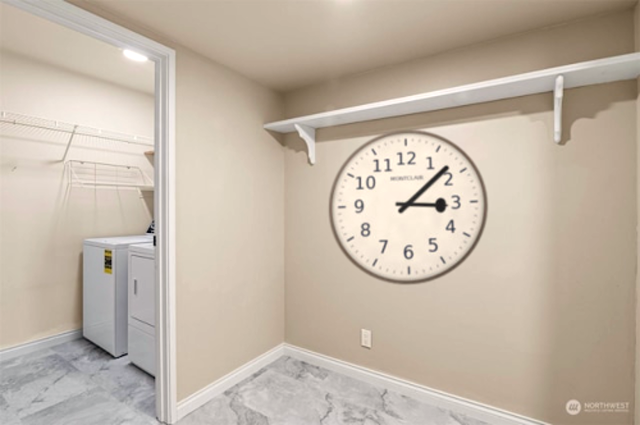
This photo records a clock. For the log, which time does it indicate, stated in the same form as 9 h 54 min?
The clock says 3 h 08 min
